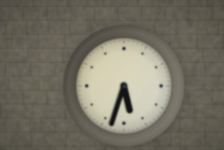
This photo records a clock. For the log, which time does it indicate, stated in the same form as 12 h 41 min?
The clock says 5 h 33 min
